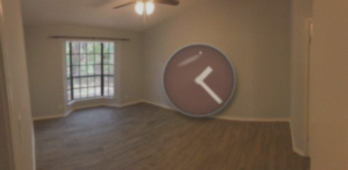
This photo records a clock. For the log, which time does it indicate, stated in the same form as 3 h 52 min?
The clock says 1 h 22 min
